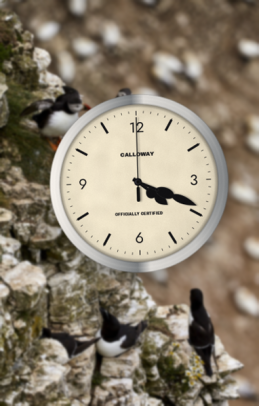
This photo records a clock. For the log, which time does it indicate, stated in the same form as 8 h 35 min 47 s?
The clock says 4 h 19 min 00 s
